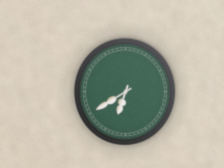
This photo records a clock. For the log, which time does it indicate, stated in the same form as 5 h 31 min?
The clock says 6 h 40 min
